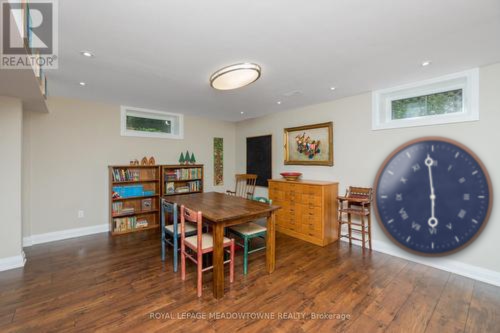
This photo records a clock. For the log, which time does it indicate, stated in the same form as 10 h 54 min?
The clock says 5 h 59 min
